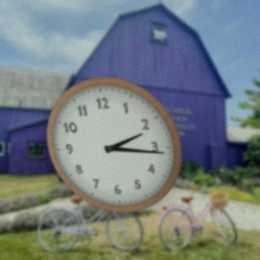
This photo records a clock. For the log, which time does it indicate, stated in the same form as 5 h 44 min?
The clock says 2 h 16 min
